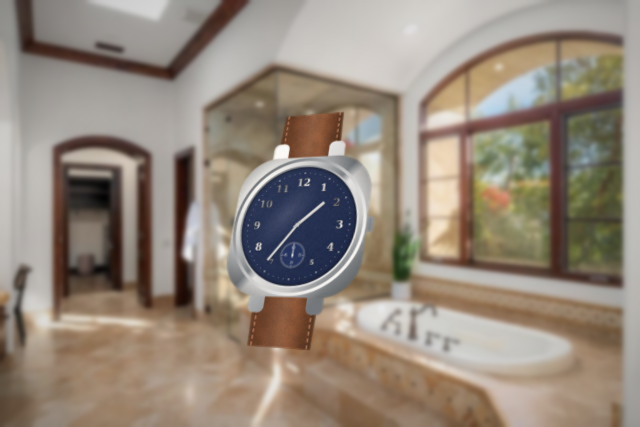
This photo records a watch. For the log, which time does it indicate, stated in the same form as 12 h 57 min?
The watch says 1 h 36 min
